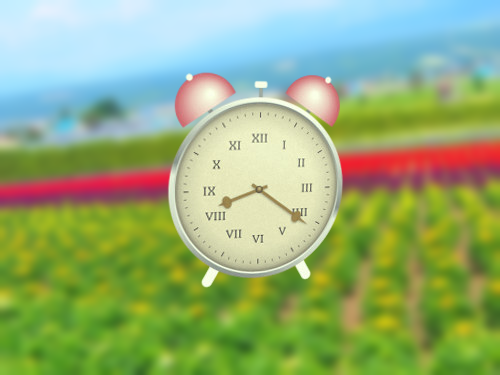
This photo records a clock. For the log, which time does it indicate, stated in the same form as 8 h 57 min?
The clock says 8 h 21 min
